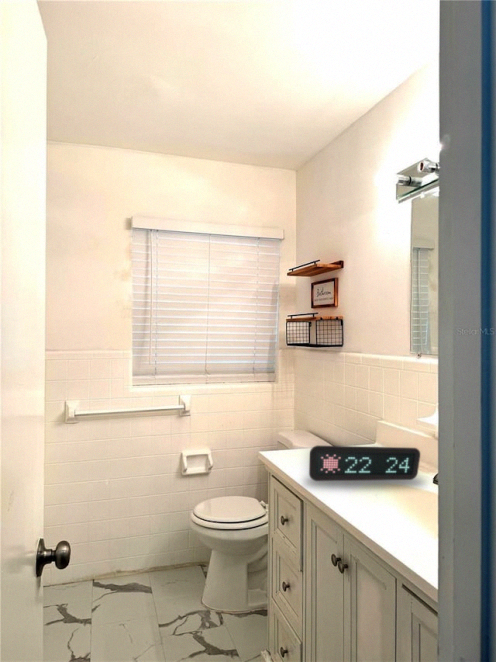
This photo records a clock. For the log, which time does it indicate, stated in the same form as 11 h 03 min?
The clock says 22 h 24 min
